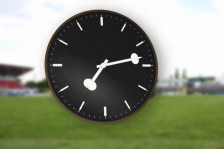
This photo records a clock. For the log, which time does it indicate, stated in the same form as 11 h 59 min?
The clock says 7 h 13 min
